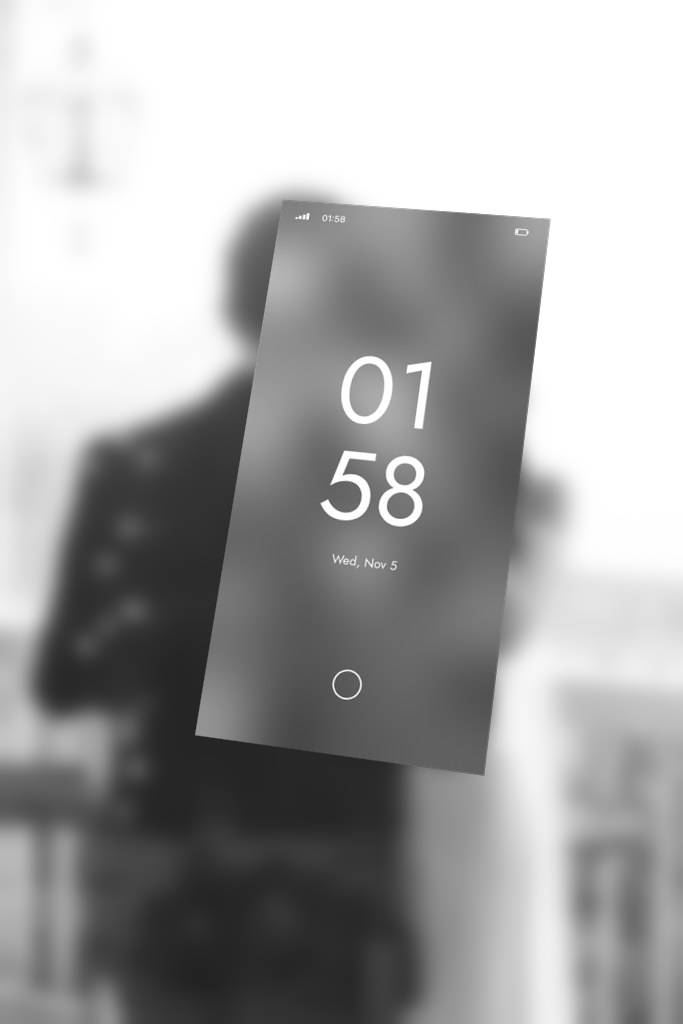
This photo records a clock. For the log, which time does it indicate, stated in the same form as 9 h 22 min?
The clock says 1 h 58 min
